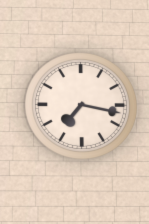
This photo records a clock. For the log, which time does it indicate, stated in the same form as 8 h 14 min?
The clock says 7 h 17 min
